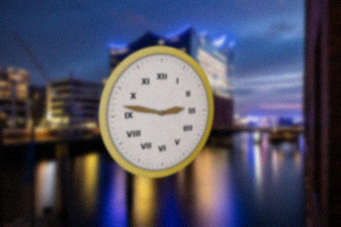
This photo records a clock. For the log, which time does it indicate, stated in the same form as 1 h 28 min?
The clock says 2 h 47 min
